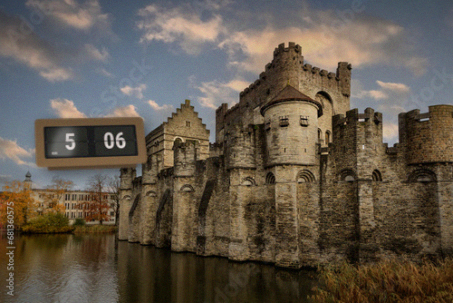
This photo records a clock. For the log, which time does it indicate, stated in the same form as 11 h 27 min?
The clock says 5 h 06 min
